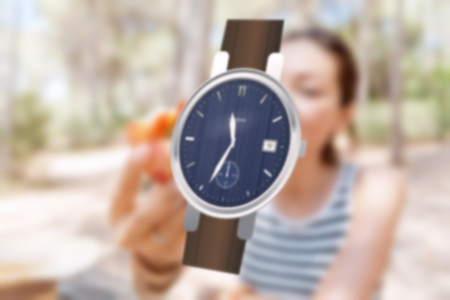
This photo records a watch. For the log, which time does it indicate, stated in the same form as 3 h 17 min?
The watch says 11 h 34 min
